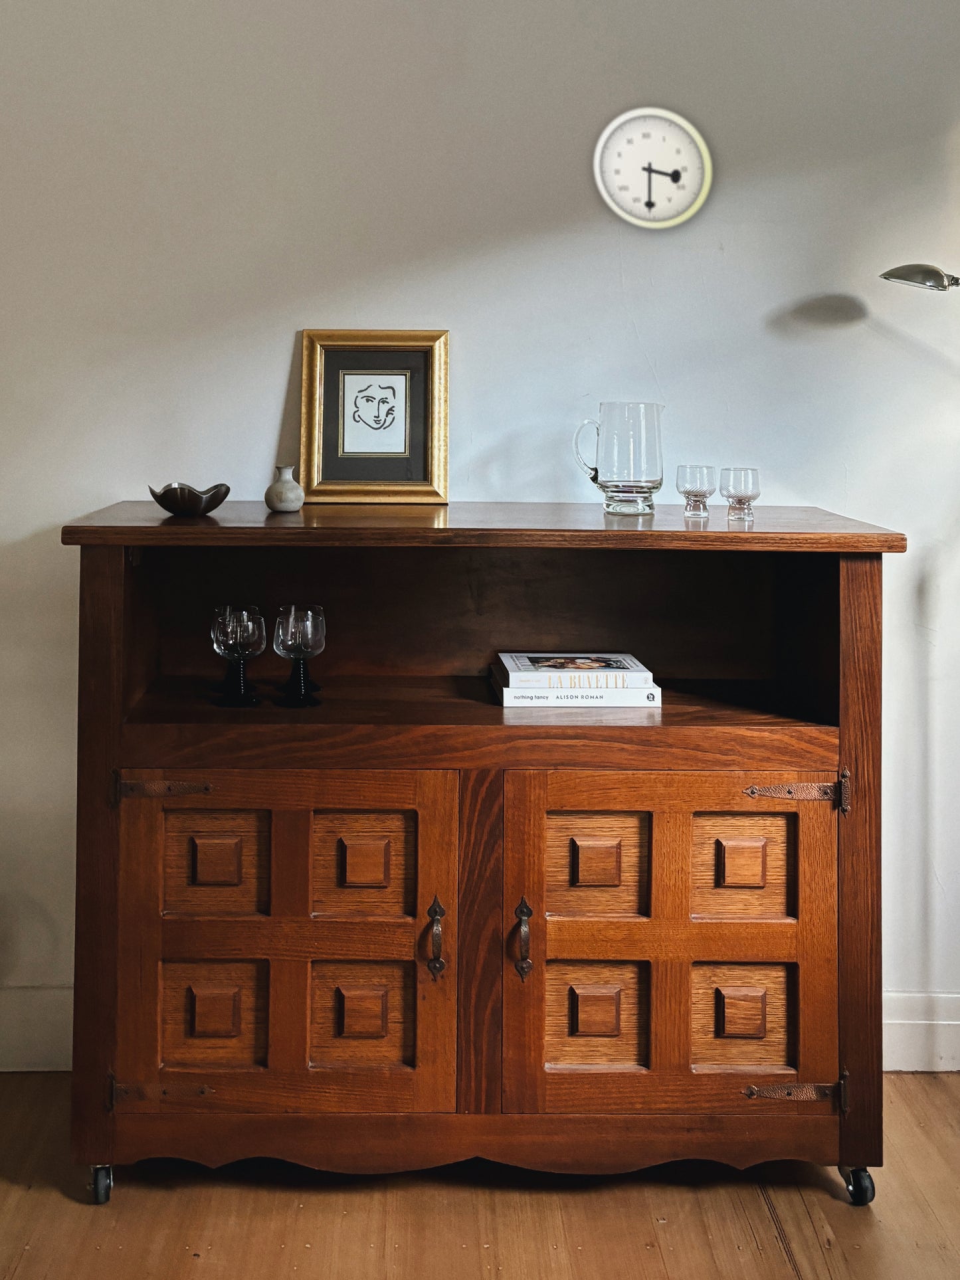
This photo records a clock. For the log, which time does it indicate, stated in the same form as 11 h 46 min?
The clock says 3 h 31 min
